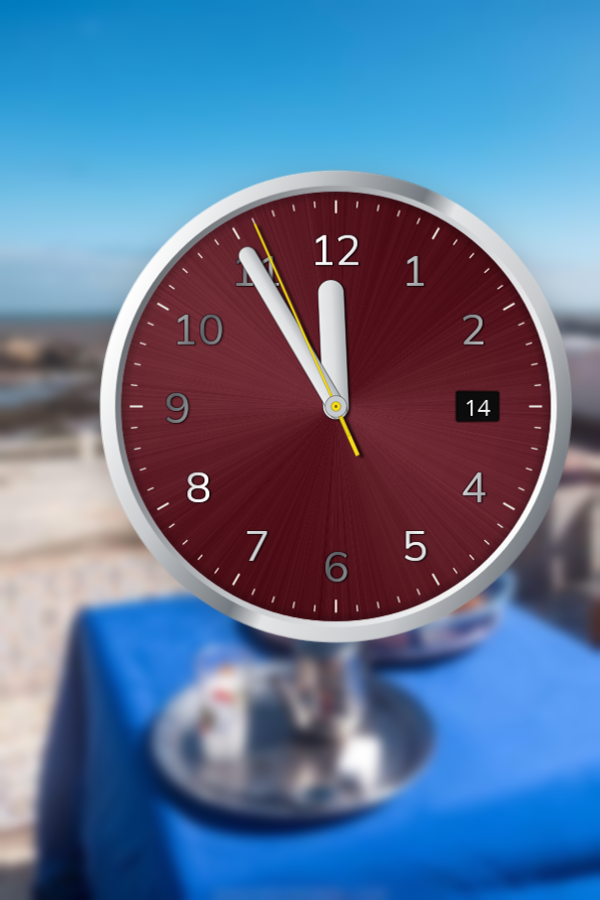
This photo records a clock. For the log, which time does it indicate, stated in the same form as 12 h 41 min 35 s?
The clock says 11 h 54 min 56 s
